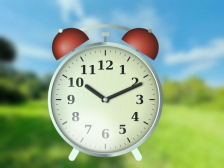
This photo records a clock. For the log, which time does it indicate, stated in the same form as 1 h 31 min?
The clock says 10 h 11 min
